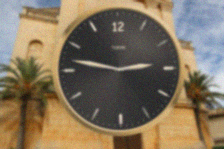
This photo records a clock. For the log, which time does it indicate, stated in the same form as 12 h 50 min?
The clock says 2 h 47 min
